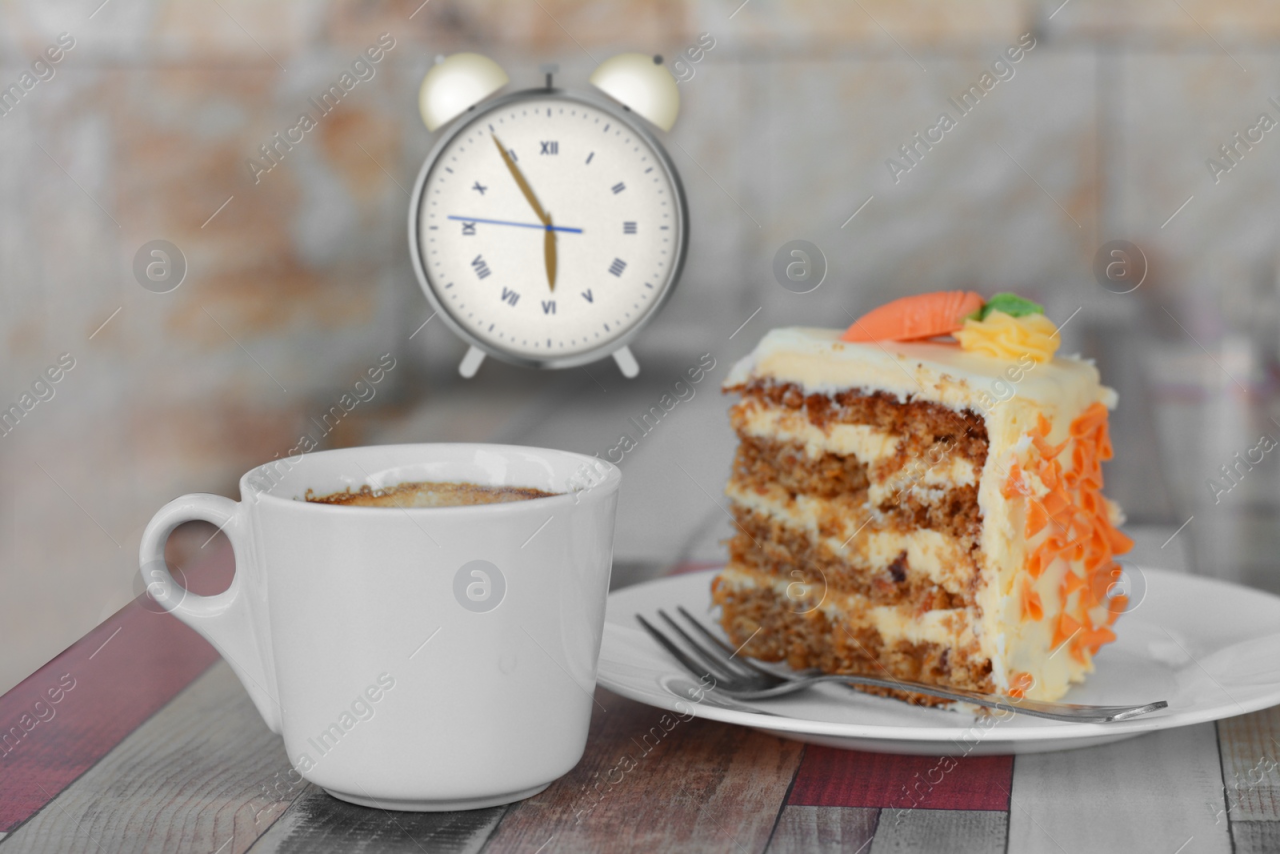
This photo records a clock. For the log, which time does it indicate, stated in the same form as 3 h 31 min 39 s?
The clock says 5 h 54 min 46 s
